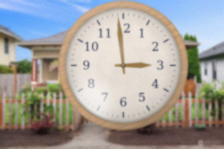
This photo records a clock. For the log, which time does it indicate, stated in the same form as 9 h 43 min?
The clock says 2 h 59 min
